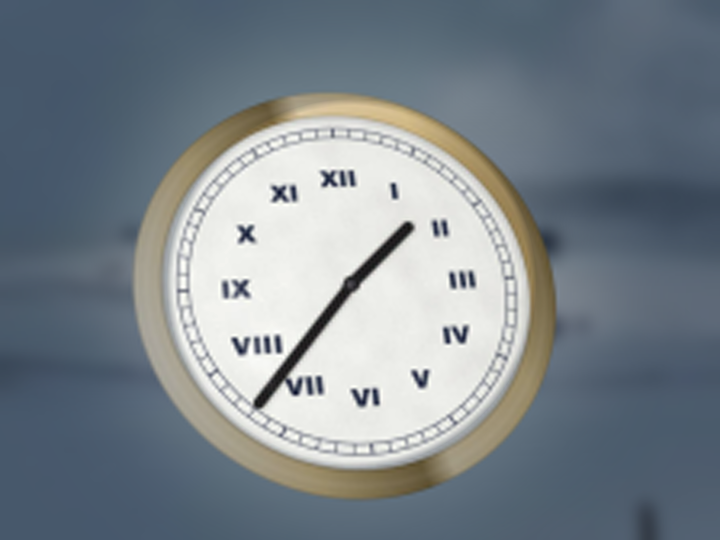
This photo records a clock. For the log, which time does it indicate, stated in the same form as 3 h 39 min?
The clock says 1 h 37 min
